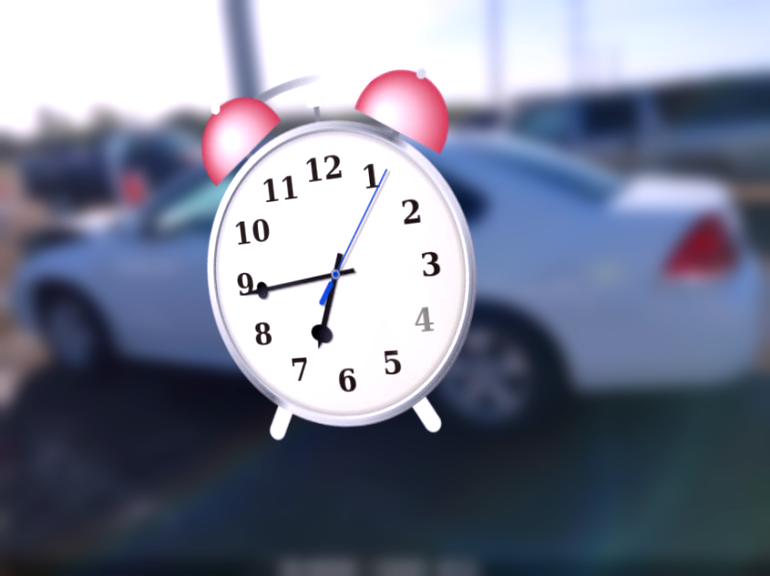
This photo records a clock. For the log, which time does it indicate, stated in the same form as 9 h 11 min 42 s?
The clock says 6 h 44 min 06 s
